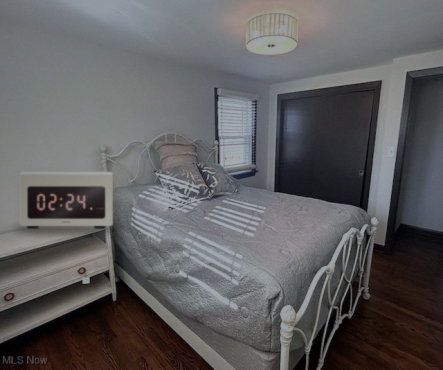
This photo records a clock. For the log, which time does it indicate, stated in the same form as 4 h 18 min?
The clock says 2 h 24 min
